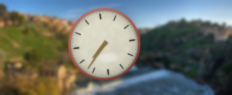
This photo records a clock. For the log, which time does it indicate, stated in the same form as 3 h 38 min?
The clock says 7 h 37 min
